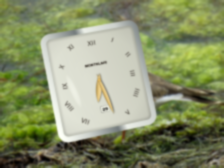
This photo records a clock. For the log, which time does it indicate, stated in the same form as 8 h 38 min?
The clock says 6 h 28 min
